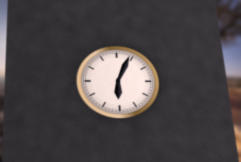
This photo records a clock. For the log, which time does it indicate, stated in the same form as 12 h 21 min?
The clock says 6 h 04 min
